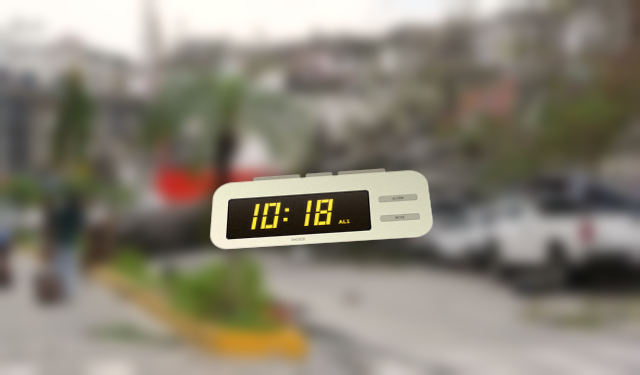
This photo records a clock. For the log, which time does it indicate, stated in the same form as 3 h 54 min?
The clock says 10 h 18 min
